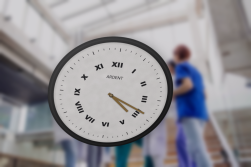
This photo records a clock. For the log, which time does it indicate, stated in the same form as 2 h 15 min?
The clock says 4 h 19 min
